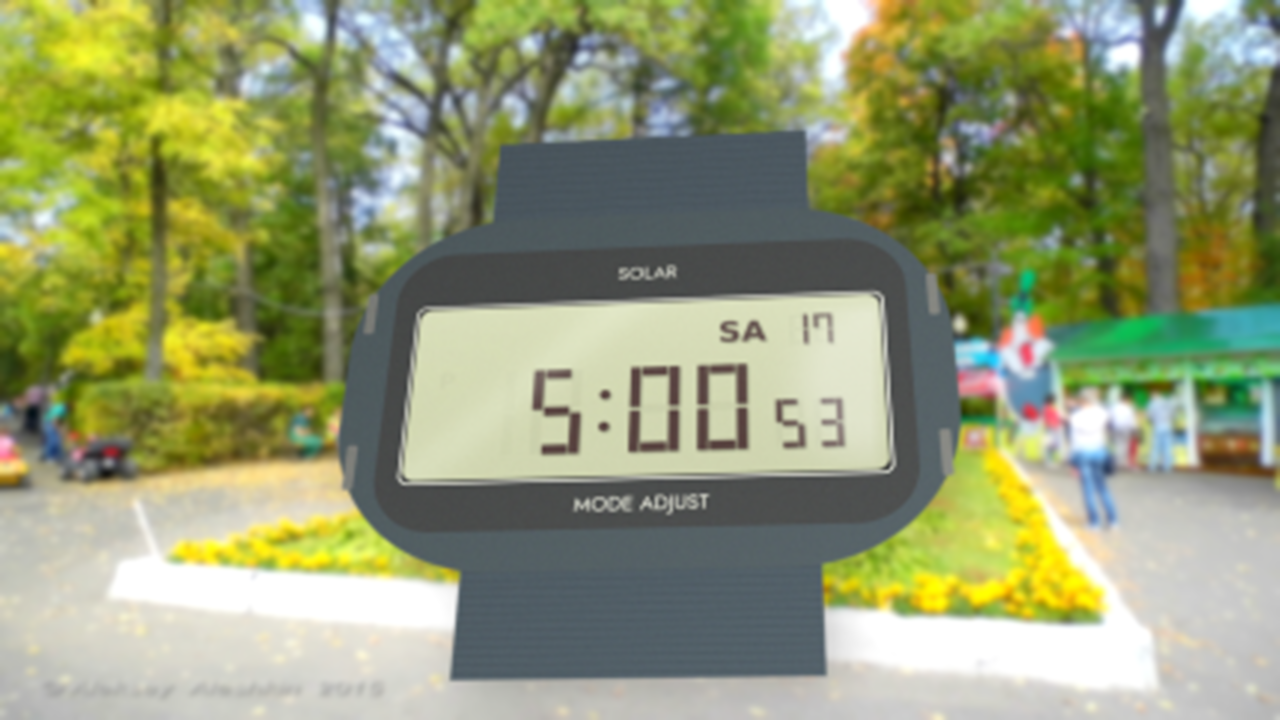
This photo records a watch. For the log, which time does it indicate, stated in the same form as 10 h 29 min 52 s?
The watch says 5 h 00 min 53 s
